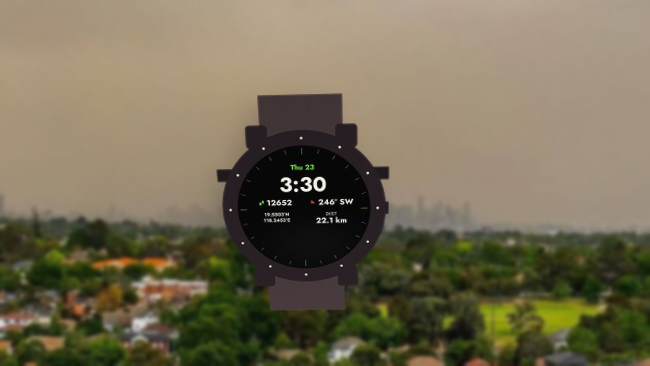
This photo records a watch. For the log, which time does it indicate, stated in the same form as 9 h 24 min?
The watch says 3 h 30 min
